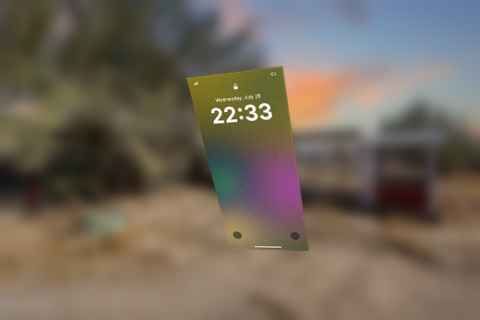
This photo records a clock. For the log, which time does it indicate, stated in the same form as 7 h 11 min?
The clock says 22 h 33 min
